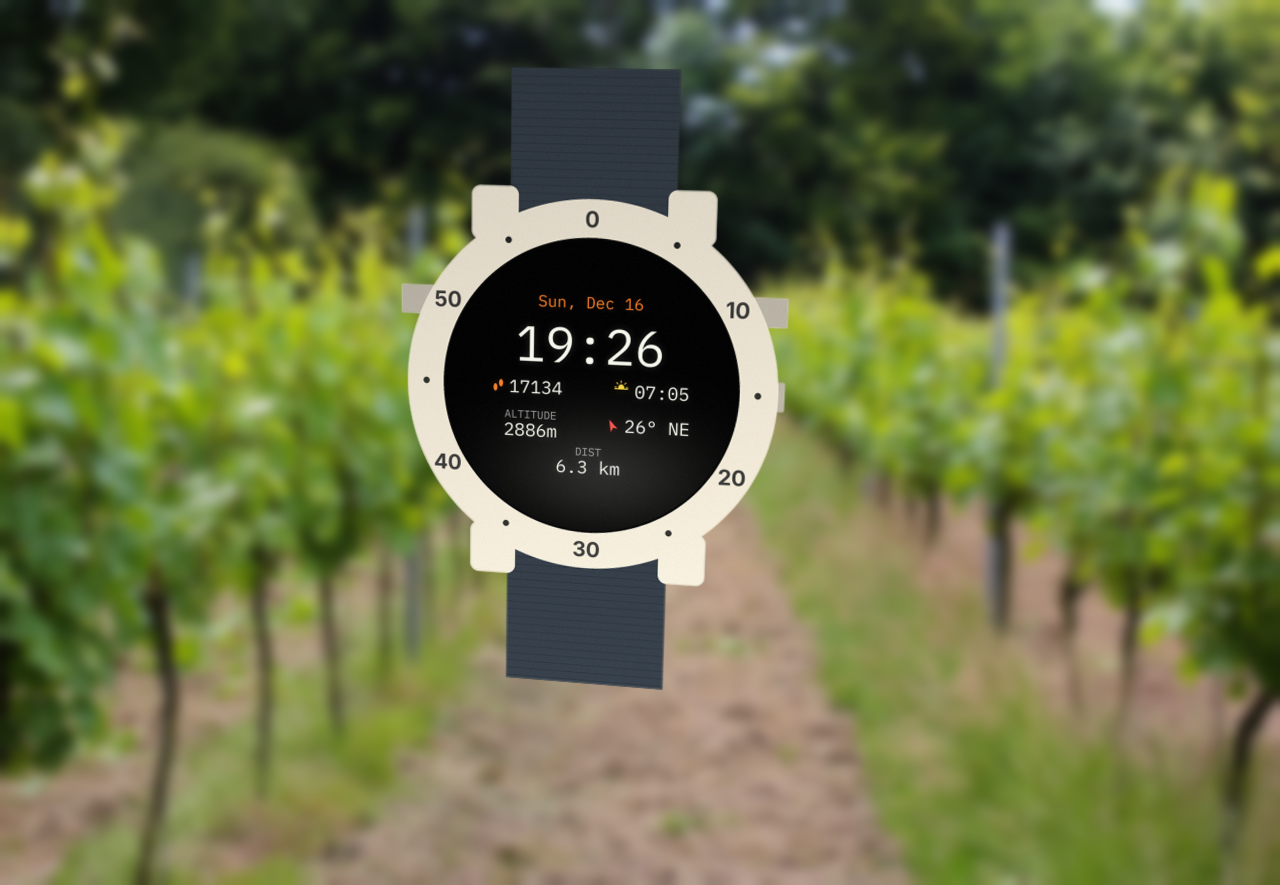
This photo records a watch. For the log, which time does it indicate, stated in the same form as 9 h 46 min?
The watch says 19 h 26 min
